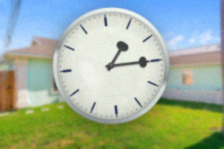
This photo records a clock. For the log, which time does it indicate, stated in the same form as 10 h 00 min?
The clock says 1 h 15 min
